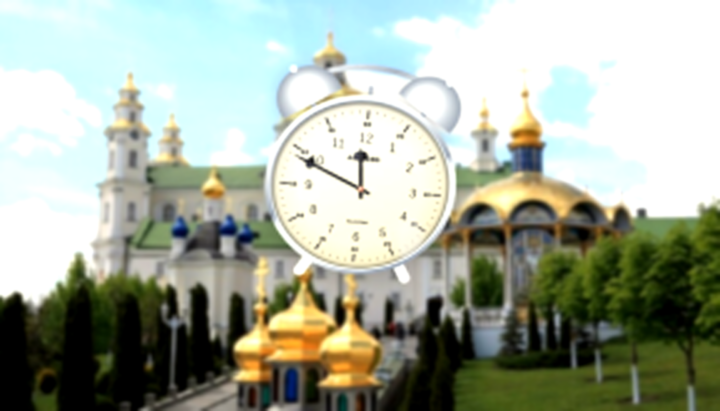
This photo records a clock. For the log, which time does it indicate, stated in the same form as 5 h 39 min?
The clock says 11 h 49 min
